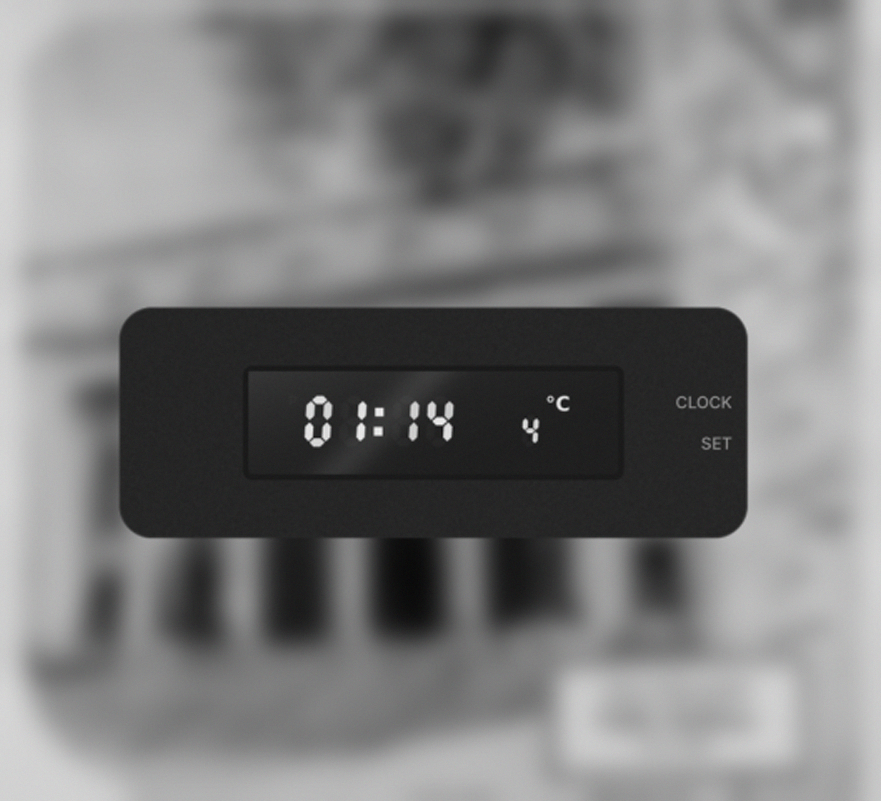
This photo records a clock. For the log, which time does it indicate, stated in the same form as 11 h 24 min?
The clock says 1 h 14 min
